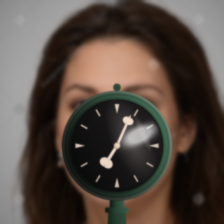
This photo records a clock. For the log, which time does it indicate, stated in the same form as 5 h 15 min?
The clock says 7 h 04 min
